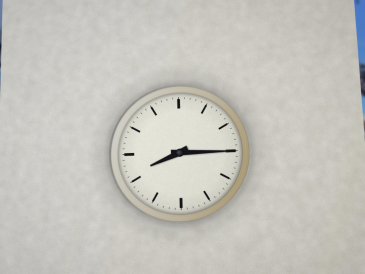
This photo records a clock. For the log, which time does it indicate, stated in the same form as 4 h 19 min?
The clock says 8 h 15 min
